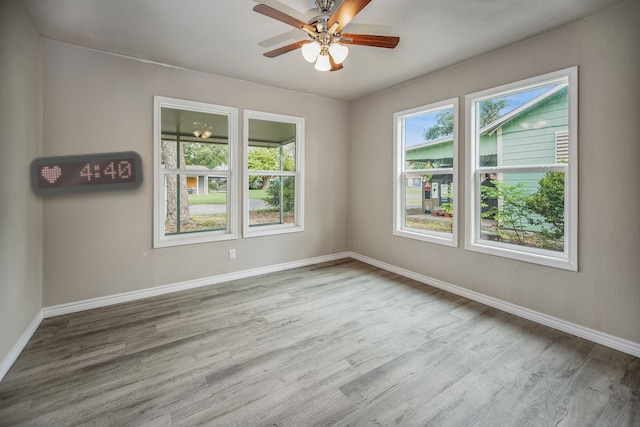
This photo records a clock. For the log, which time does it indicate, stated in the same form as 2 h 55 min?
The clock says 4 h 40 min
